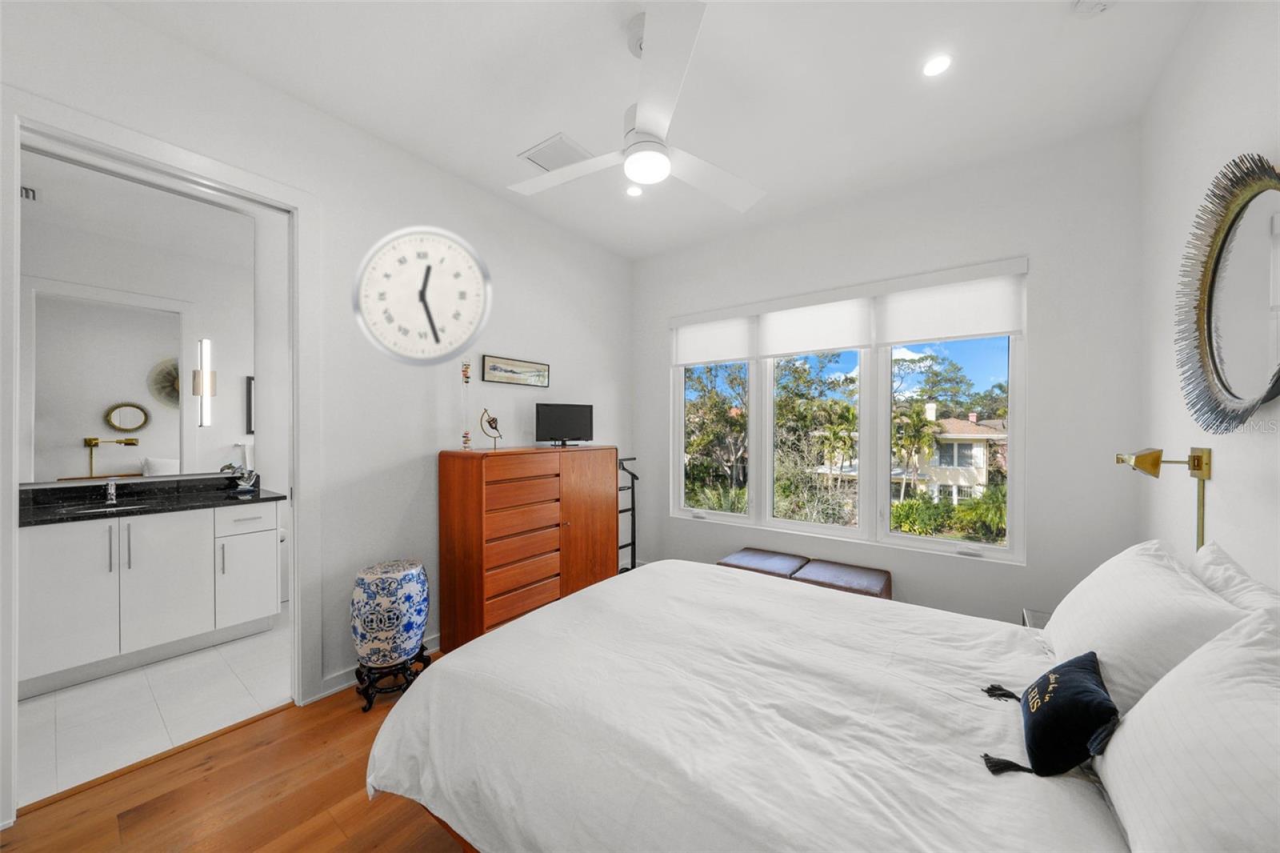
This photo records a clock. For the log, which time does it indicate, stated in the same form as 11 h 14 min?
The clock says 12 h 27 min
